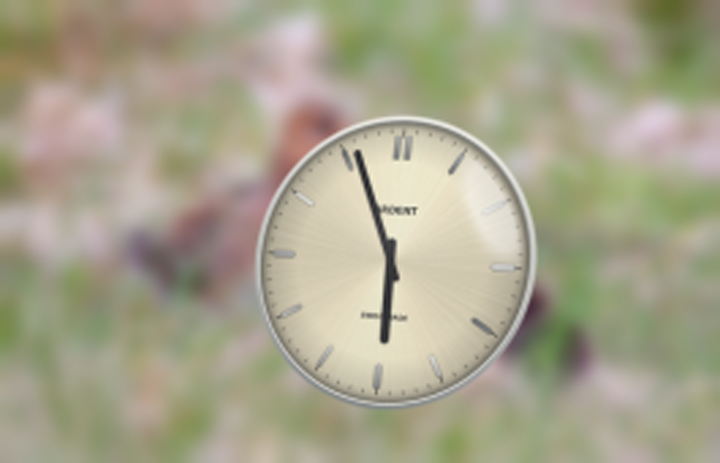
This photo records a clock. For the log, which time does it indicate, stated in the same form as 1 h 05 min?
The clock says 5 h 56 min
